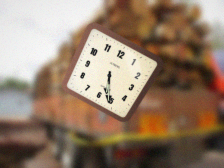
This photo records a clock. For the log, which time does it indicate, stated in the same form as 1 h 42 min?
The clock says 5 h 26 min
